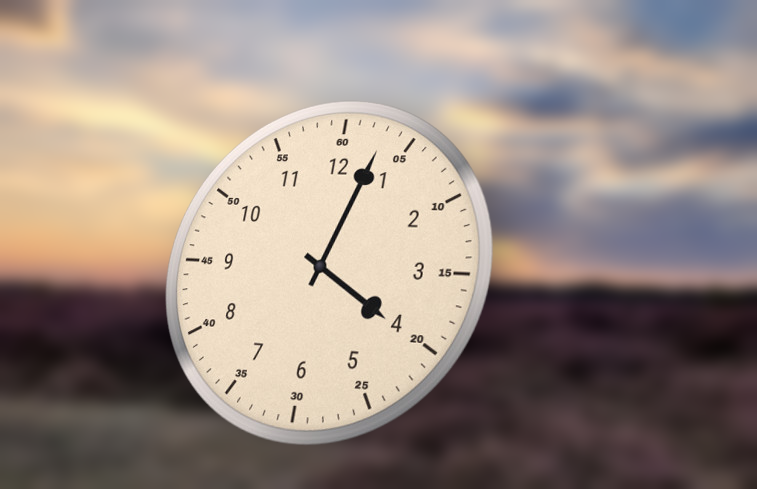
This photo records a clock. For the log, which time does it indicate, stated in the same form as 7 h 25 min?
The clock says 4 h 03 min
